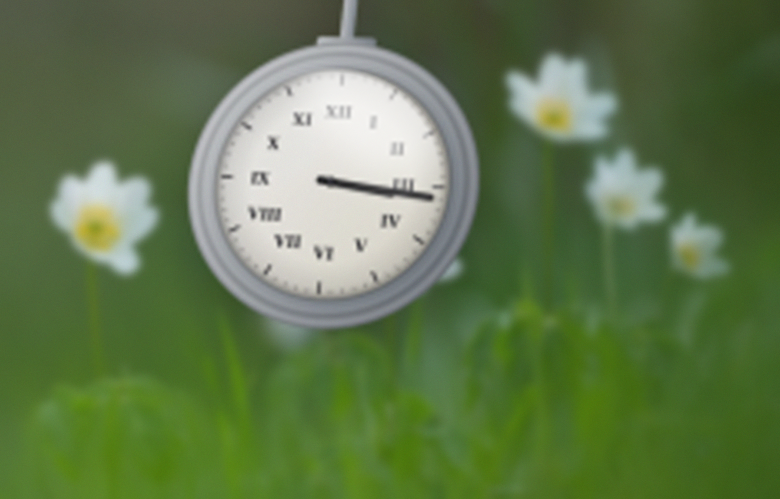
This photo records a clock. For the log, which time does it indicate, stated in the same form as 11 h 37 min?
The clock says 3 h 16 min
